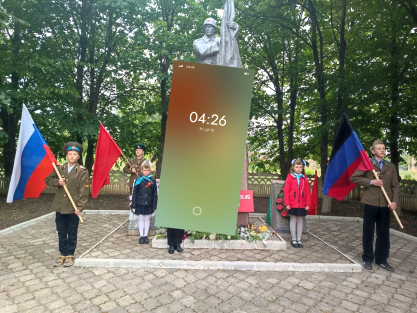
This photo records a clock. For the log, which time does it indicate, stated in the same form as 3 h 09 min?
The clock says 4 h 26 min
